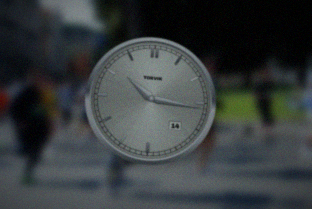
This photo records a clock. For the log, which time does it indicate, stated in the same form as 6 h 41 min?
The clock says 10 h 16 min
